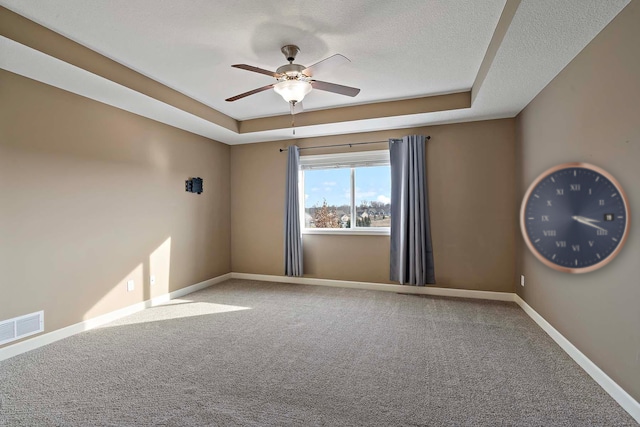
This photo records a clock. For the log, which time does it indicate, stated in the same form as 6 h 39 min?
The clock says 3 h 19 min
